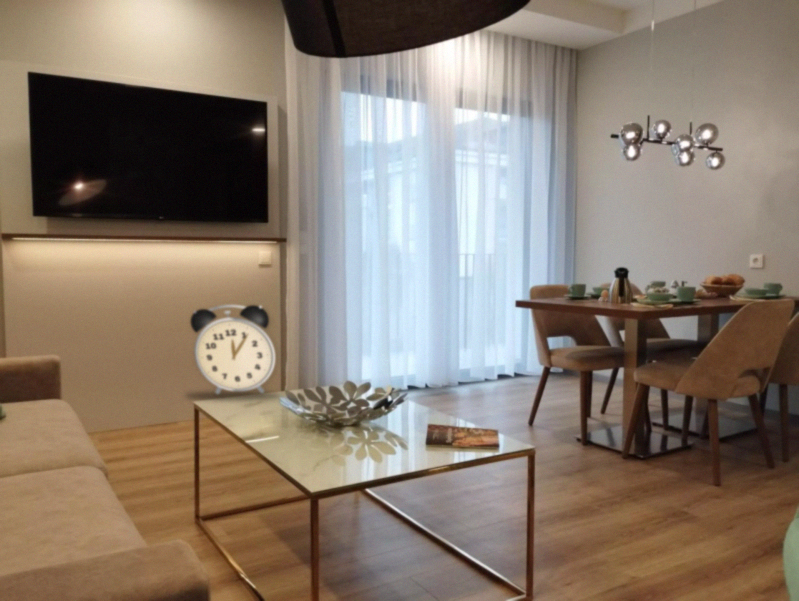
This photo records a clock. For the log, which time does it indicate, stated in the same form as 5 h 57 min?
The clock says 12 h 06 min
